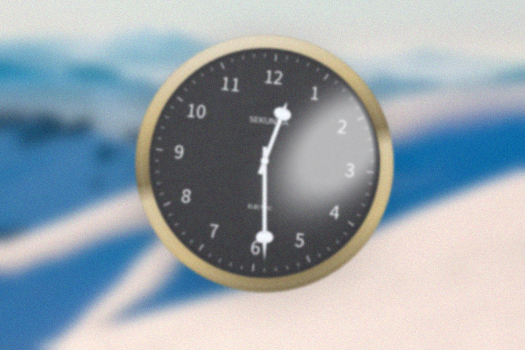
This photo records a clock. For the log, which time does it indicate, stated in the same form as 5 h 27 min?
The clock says 12 h 29 min
